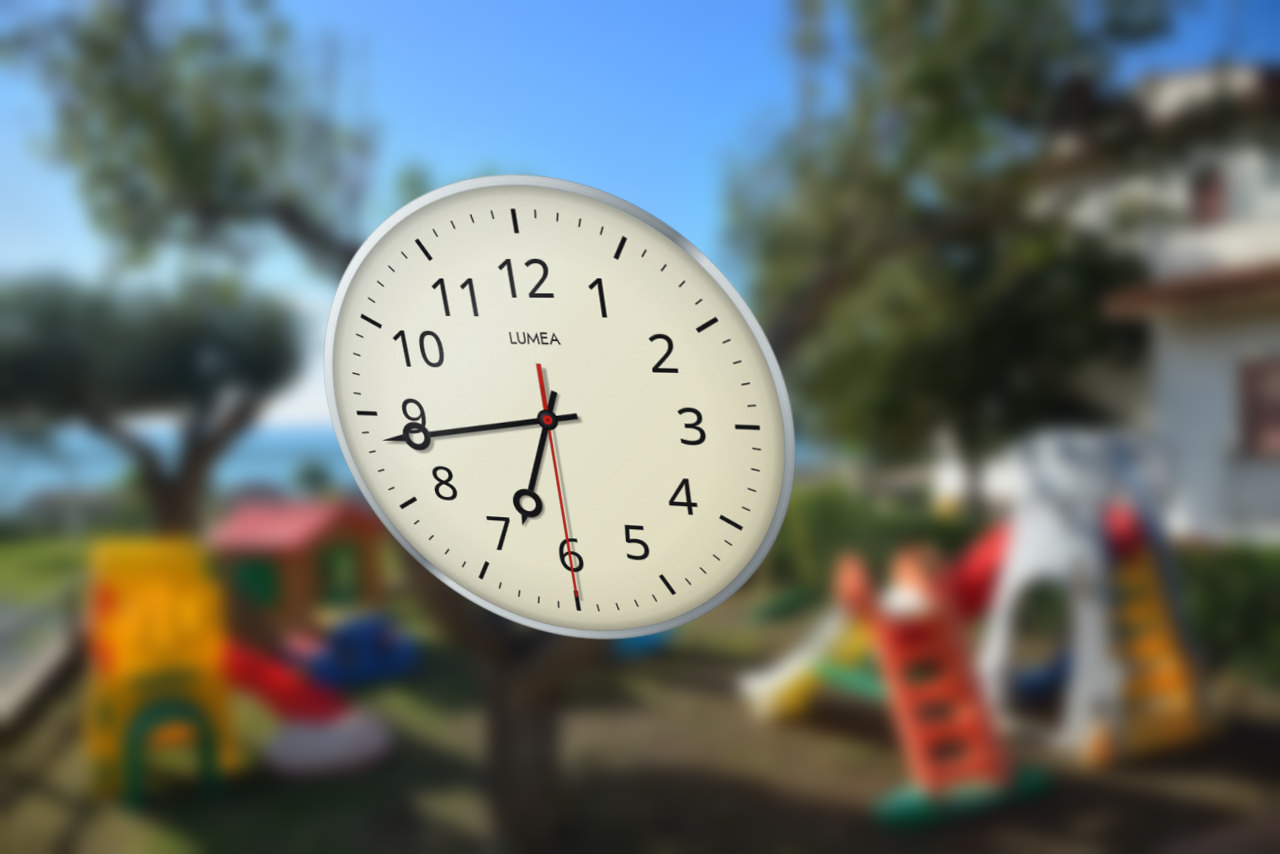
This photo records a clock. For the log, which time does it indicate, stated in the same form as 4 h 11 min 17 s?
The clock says 6 h 43 min 30 s
